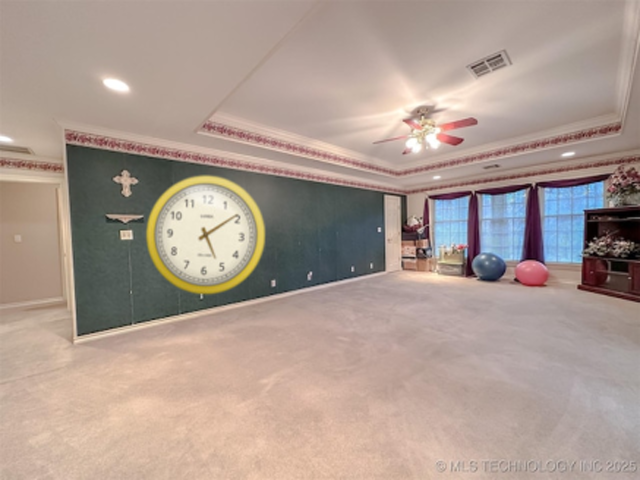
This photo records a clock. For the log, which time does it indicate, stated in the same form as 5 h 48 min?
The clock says 5 h 09 min
